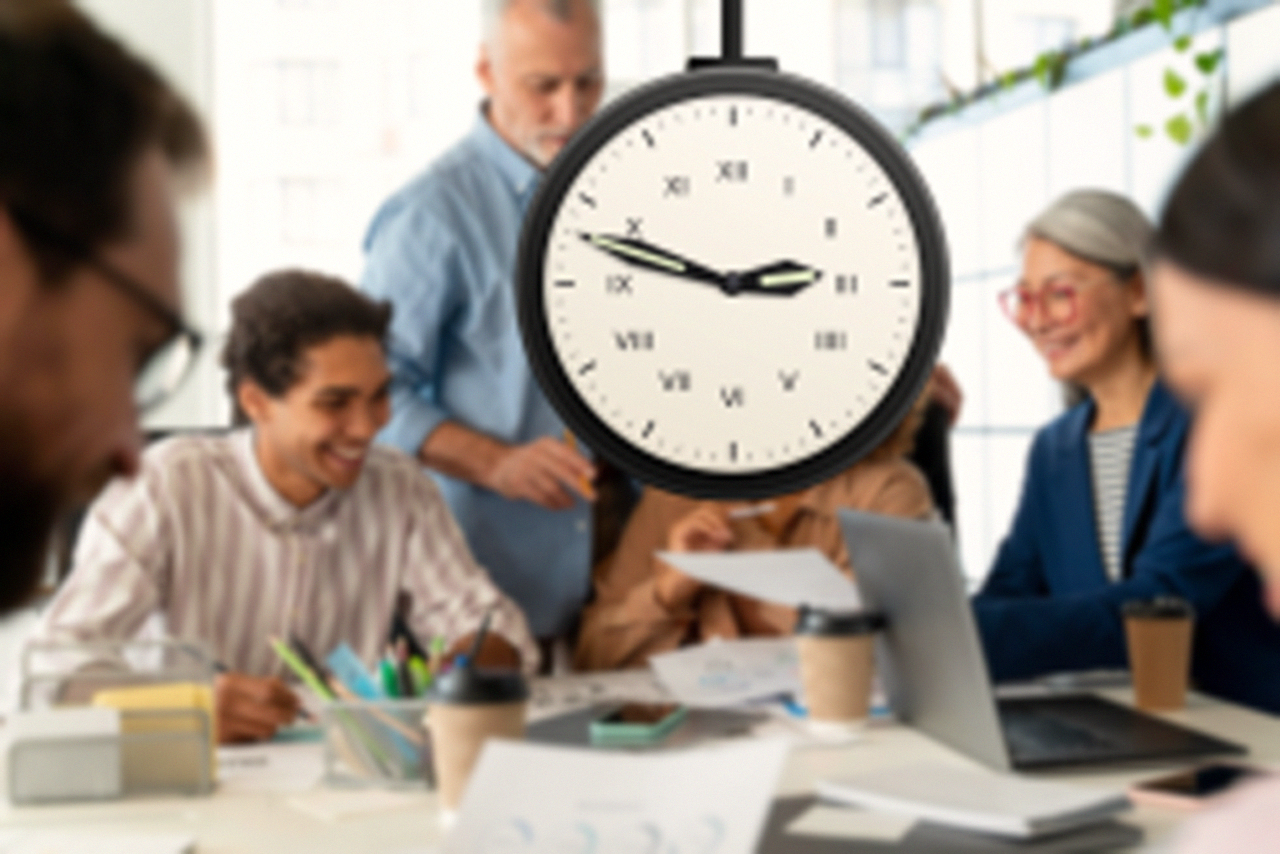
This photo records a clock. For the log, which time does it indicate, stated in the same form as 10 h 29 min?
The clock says 2 h 48 min
